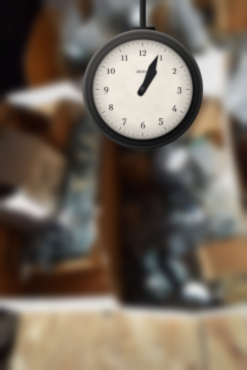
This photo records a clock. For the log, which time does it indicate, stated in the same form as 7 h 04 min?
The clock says 1 h 04 min
